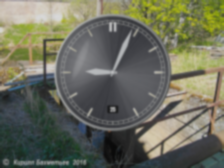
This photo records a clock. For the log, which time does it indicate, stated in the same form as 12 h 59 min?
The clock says 9 h 04 min
